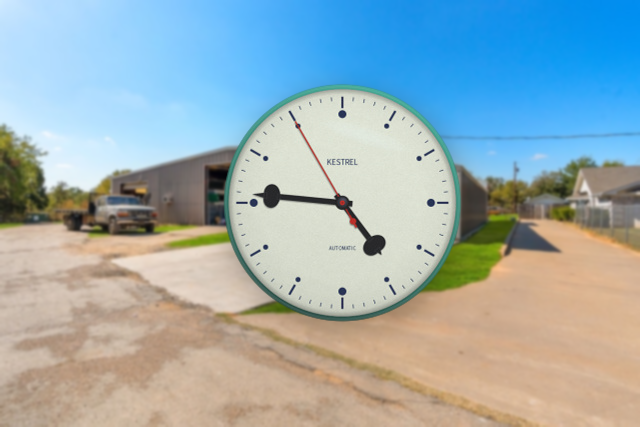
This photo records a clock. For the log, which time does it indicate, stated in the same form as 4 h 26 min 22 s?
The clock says 4 h 45 min 55 s
